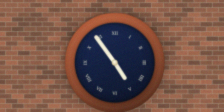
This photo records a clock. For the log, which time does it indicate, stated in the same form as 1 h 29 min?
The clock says 4 h 54 min
